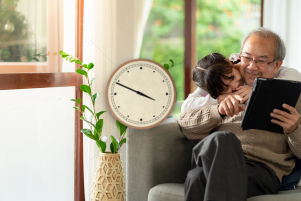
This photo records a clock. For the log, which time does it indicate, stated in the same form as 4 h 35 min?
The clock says 3 h 49 min
